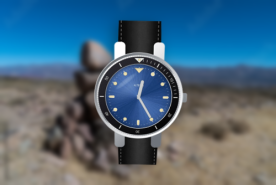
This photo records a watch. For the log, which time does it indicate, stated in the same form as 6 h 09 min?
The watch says 12 h 25 min
